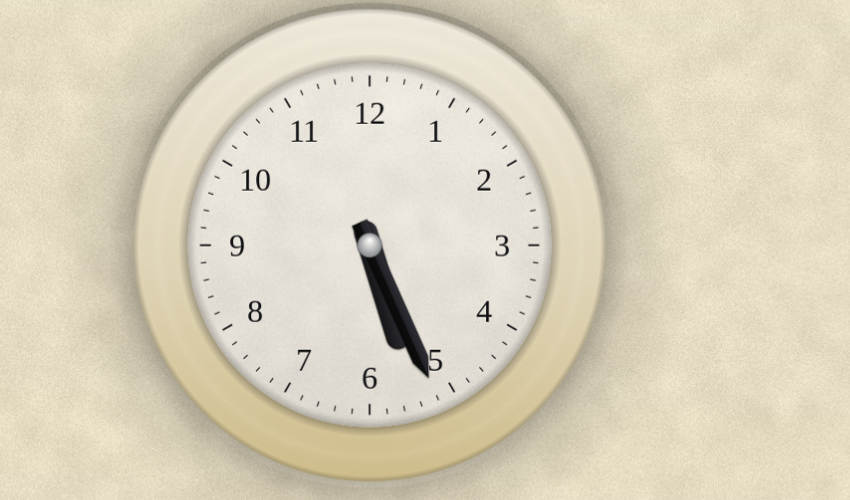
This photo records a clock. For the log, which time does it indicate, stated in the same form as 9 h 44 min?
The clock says 5 h 26 min
